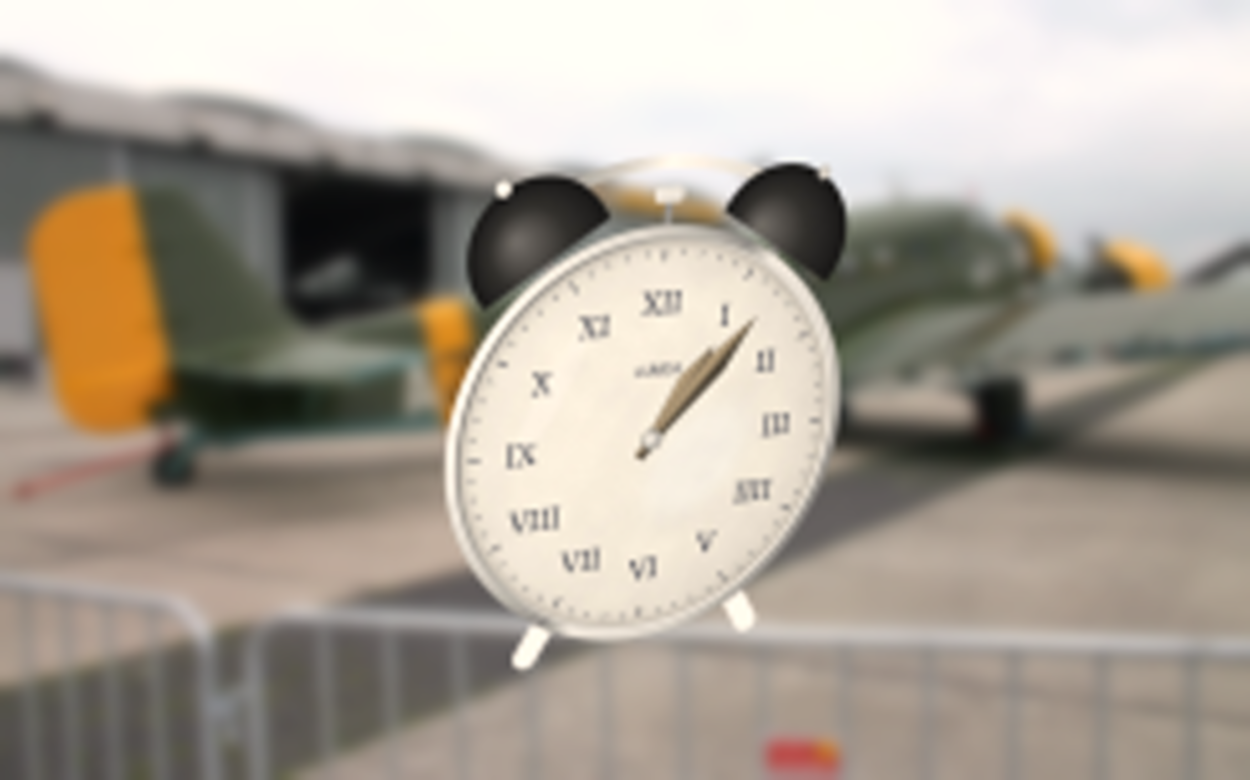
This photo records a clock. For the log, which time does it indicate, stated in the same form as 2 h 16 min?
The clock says 1 h 07 min
